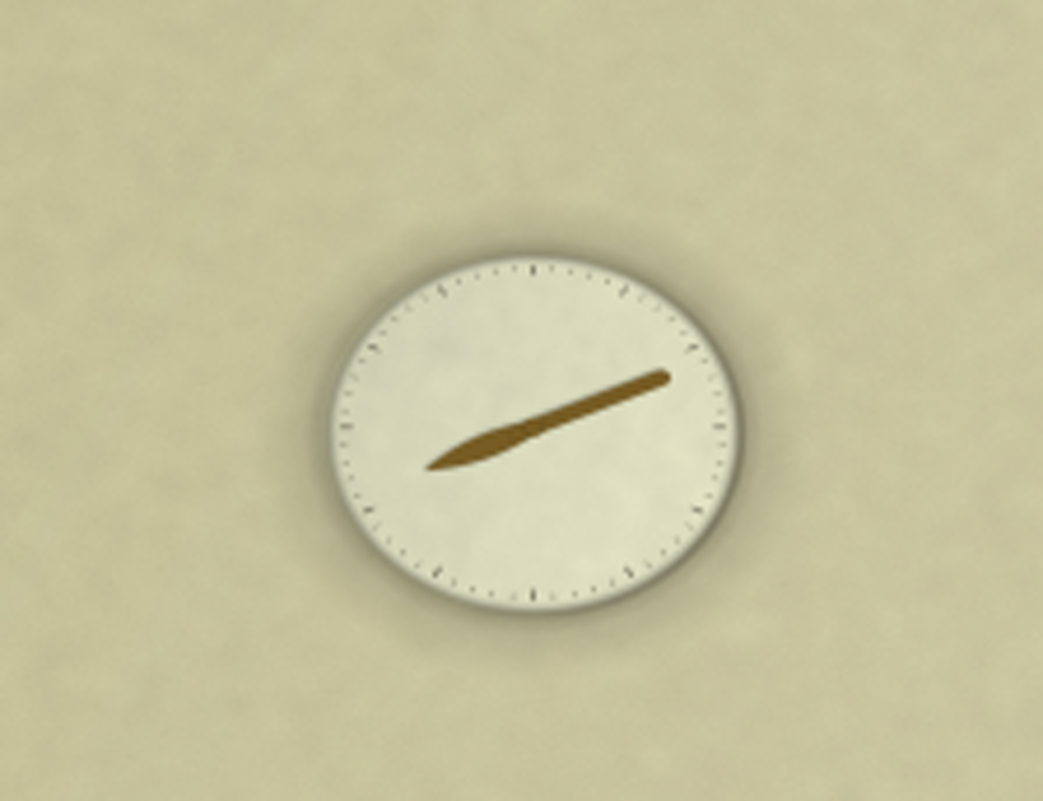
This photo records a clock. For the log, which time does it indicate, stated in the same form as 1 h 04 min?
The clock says 8 h 11 min
